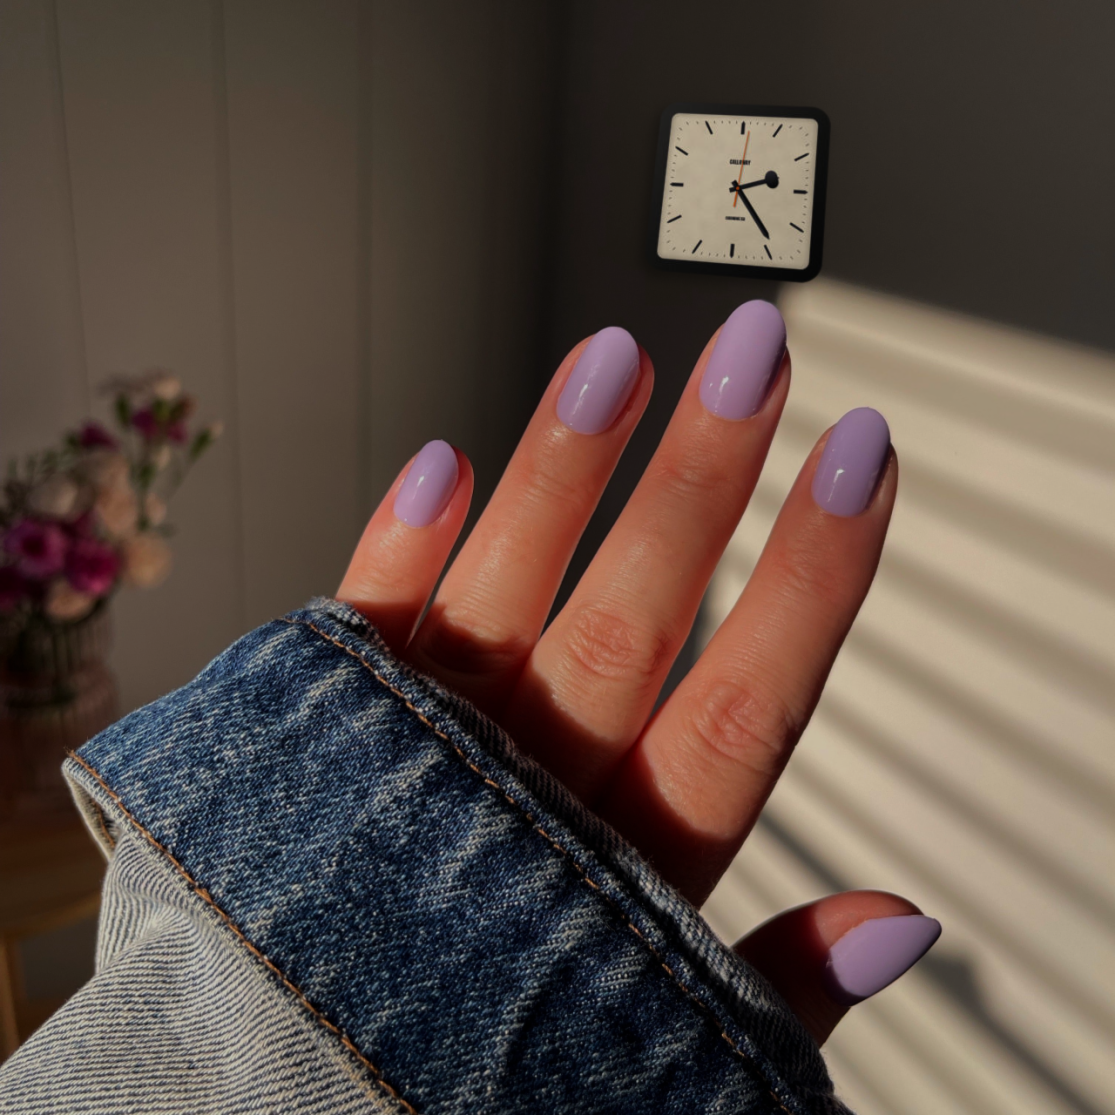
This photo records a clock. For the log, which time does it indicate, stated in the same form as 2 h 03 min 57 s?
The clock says 2 h 24 min 01 s
